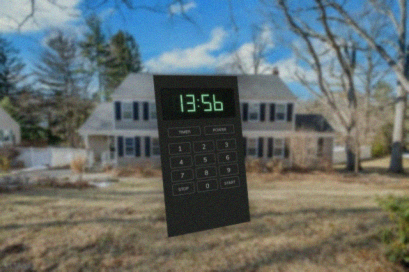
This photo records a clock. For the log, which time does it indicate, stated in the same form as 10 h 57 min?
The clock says 13 h 56 min
